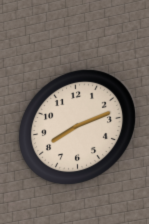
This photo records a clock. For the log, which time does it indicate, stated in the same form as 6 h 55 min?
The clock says 8 h 13 min
